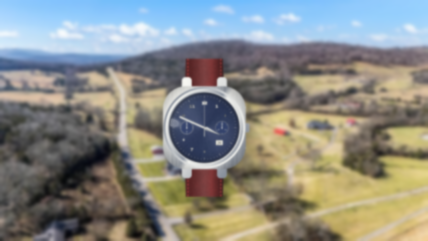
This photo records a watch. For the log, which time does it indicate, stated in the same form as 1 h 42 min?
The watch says 3 h 49 min
